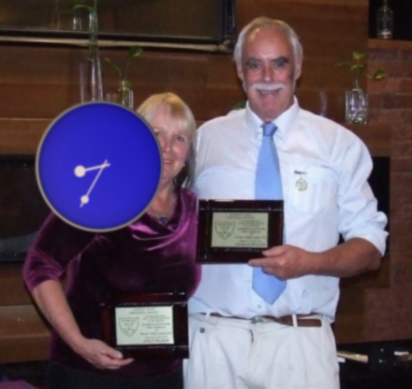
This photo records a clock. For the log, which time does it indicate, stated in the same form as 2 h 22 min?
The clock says 8 h 35 min
